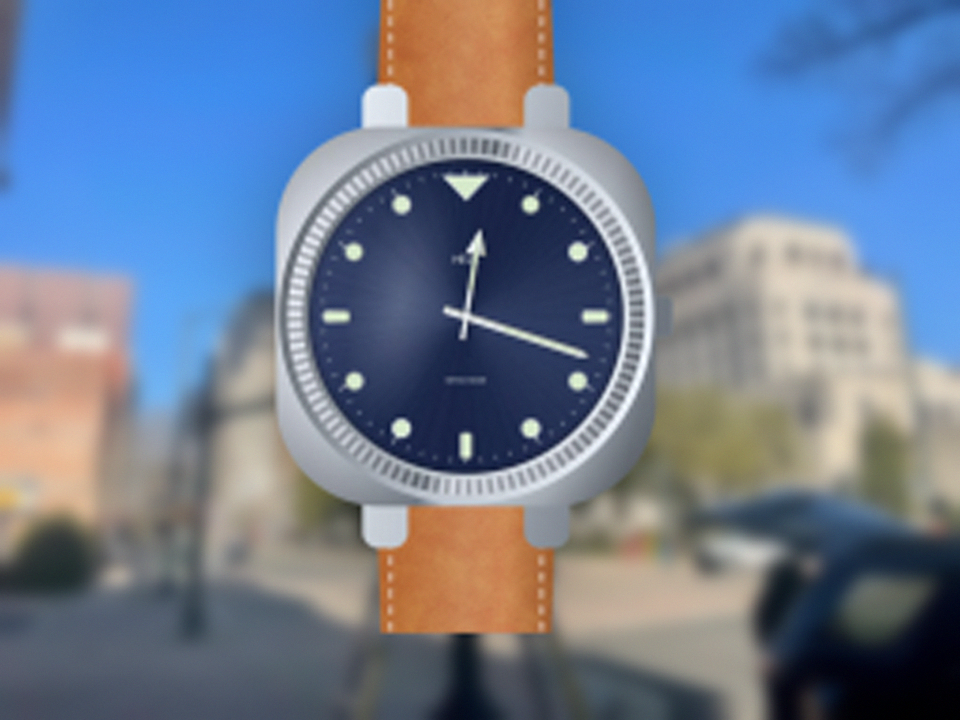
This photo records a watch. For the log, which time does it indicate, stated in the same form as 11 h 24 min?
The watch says 12 h 18 min
